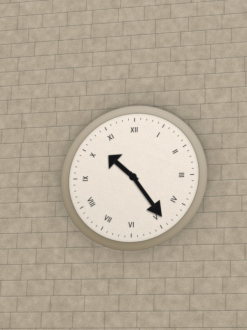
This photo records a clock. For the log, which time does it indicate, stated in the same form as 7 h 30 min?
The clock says 10 h 24 min
